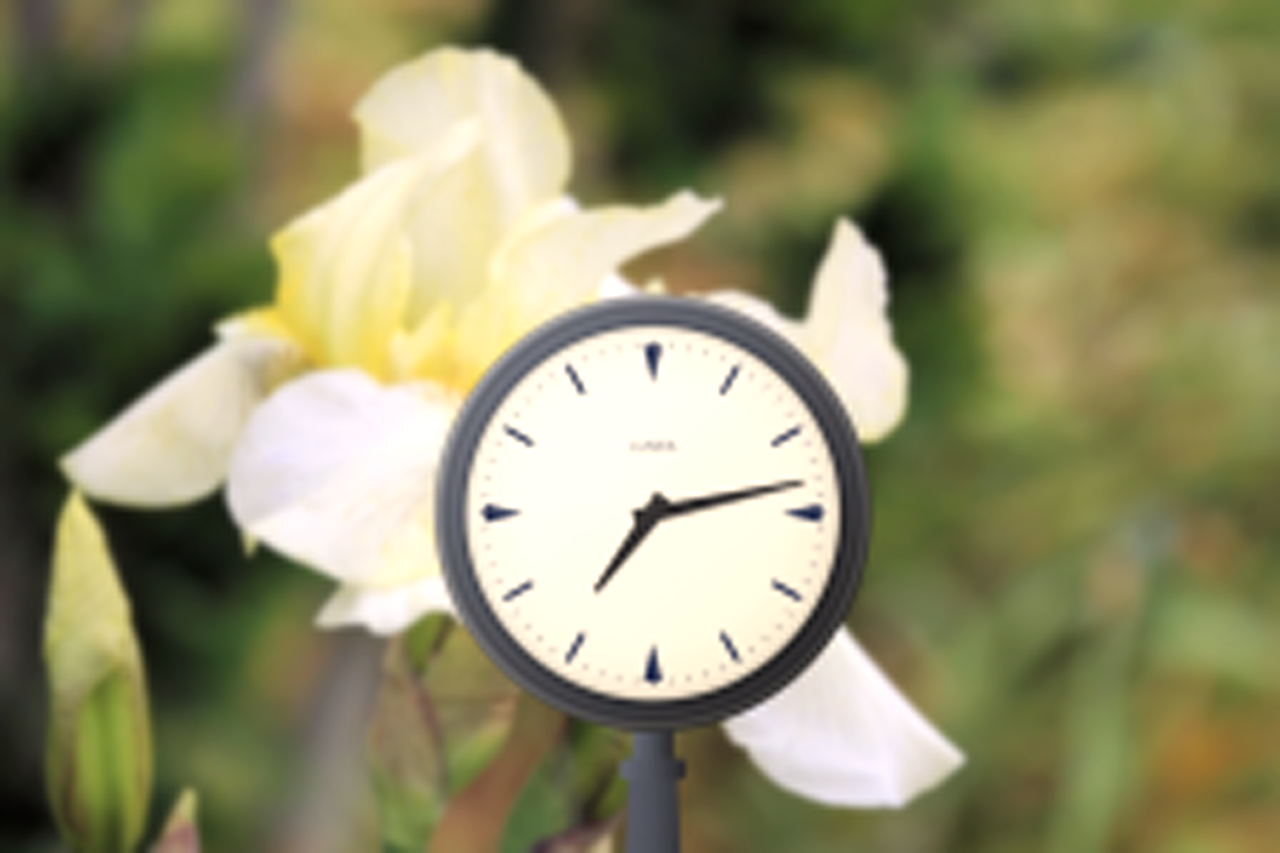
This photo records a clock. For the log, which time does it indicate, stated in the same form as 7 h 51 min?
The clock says 7 h 13 min
